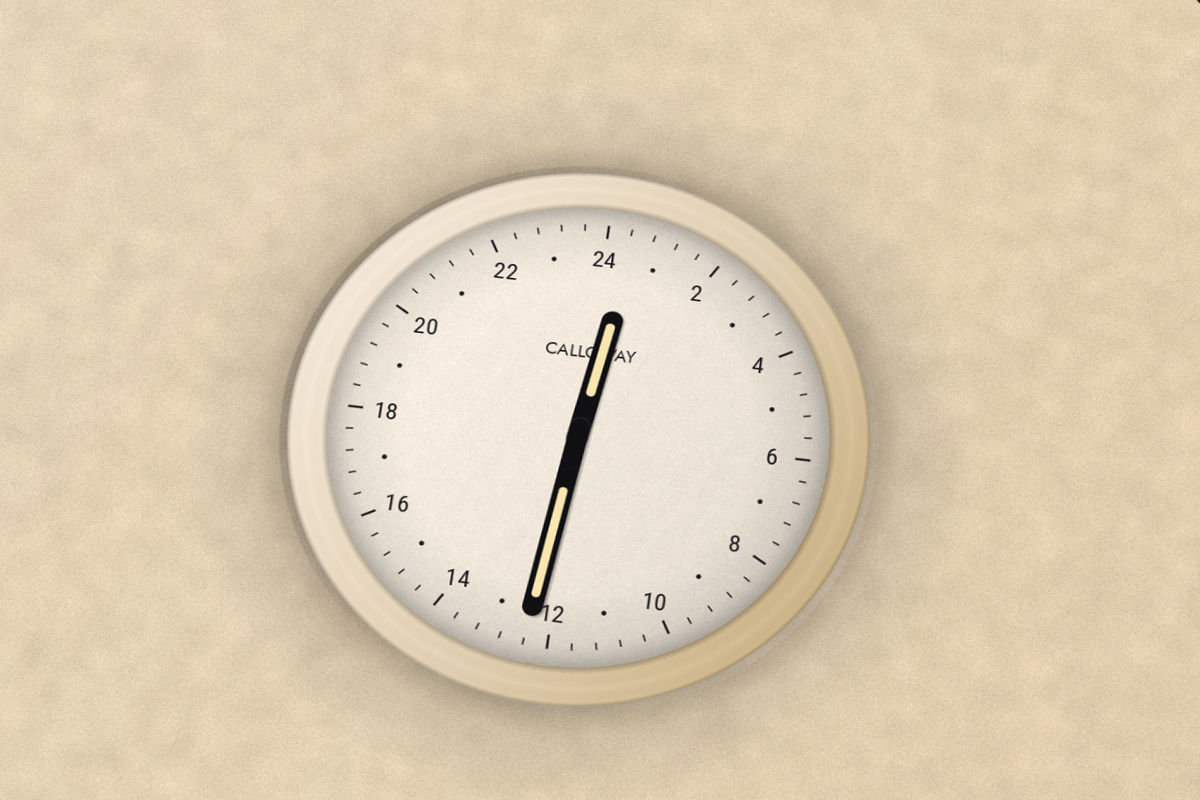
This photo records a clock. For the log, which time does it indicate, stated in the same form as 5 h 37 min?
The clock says 0 h 31 min
